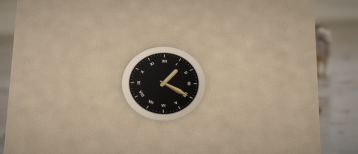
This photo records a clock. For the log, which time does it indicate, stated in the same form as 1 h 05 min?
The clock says 1 h 20 min
